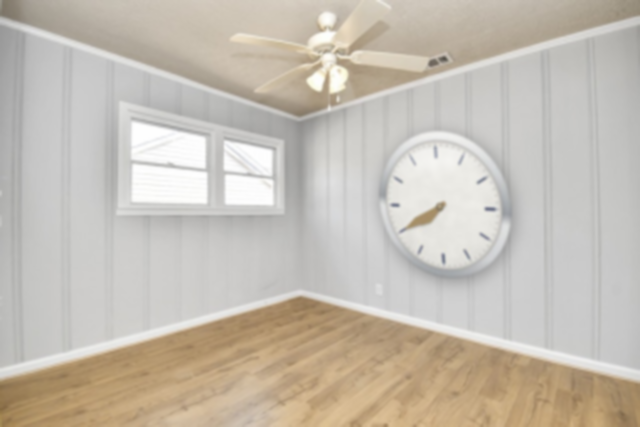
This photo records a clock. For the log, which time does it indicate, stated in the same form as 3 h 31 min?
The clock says 7 h 40 min
